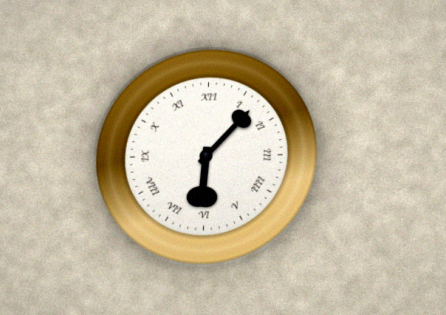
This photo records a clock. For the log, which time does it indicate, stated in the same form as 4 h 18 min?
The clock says 6 h 07 min
